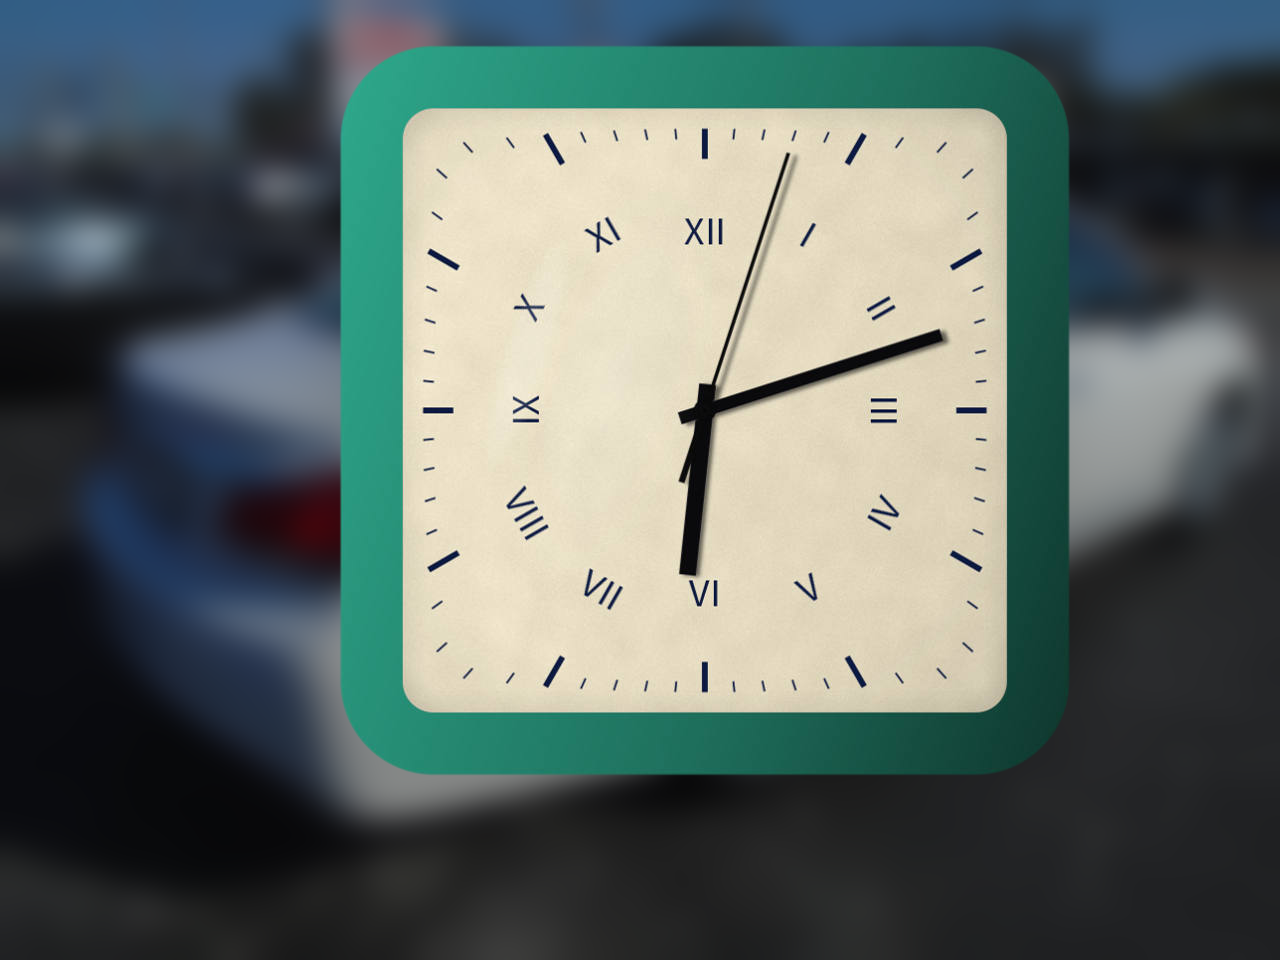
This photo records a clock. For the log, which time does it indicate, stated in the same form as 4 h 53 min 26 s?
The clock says 6 h 12 min 03 s
